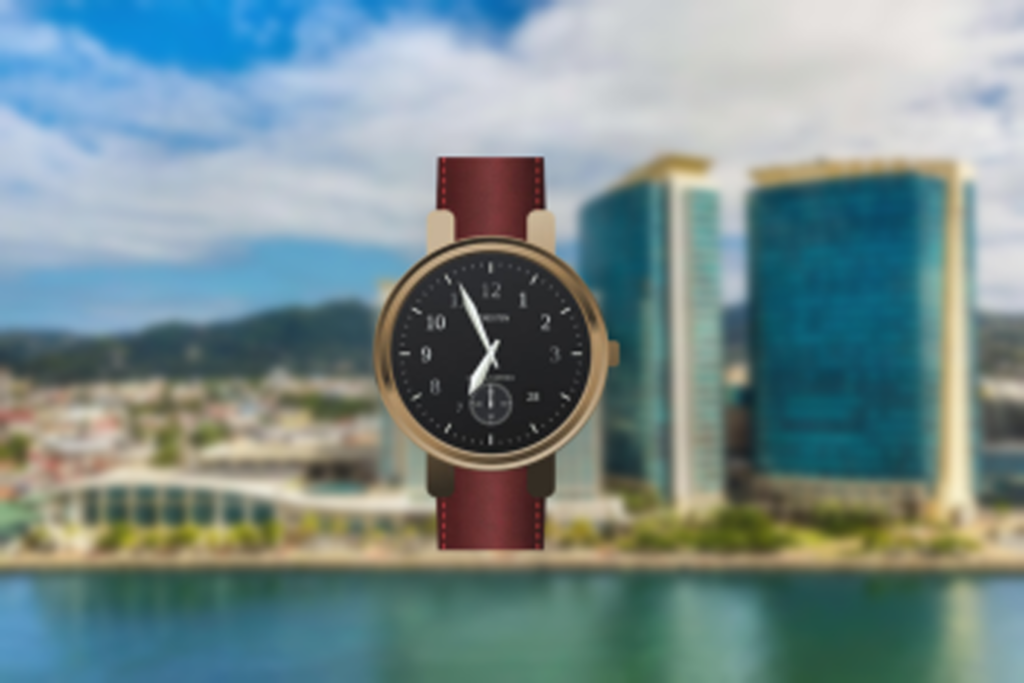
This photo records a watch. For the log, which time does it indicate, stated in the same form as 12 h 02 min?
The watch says 6 h 56 min
